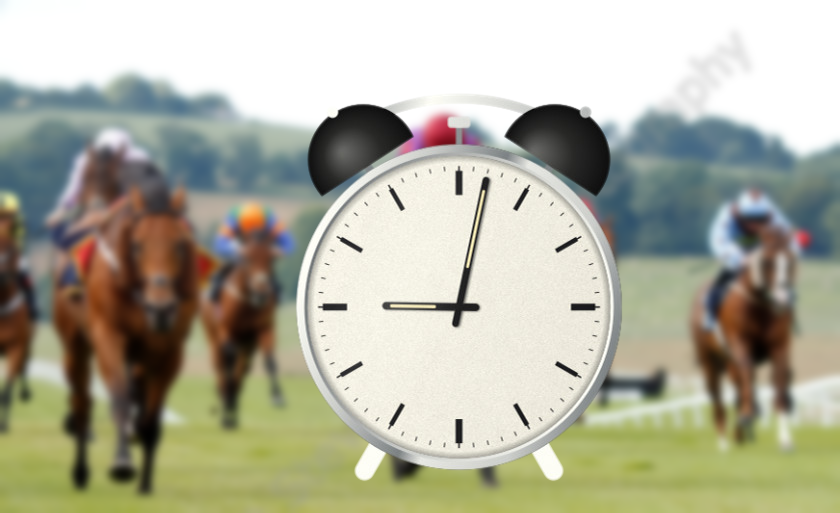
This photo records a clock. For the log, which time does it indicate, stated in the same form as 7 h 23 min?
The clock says 9 h 02 min
